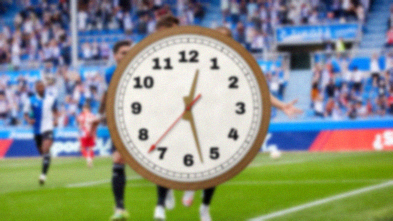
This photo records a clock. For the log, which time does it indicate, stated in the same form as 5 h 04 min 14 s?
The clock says 12 h 27 min 37 s
